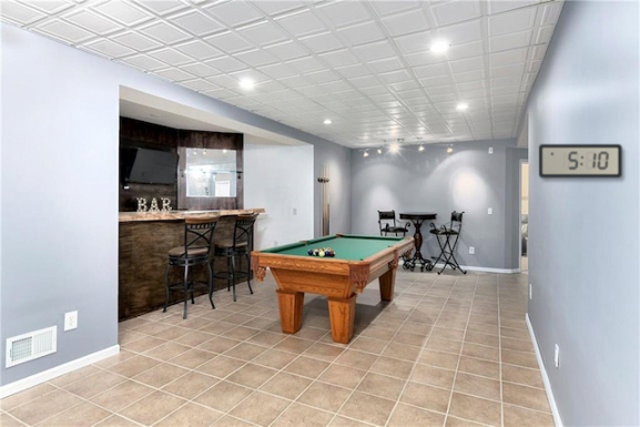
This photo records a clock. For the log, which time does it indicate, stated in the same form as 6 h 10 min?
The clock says 5 h 10 min
